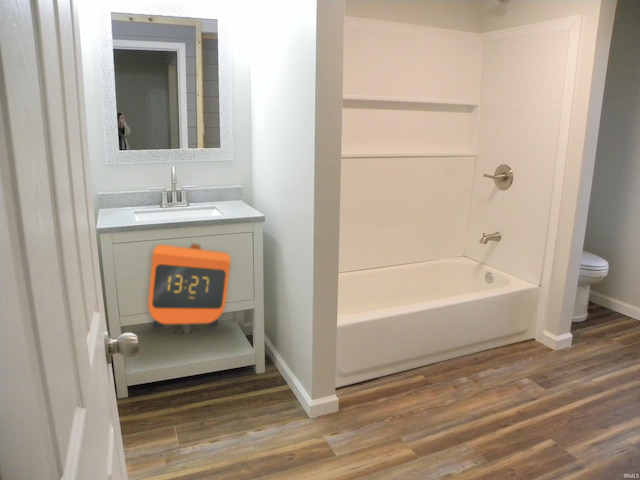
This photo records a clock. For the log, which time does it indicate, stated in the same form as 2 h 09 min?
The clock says 13 h 27 min
